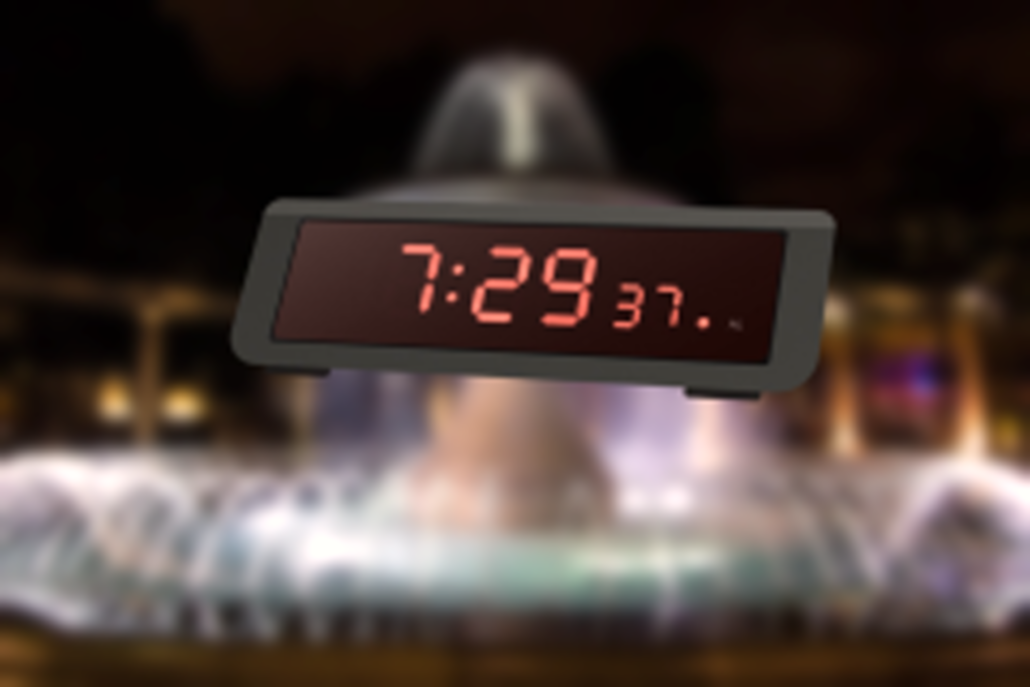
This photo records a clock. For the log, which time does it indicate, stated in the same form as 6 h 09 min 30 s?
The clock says 7 h 29 min 37 s
